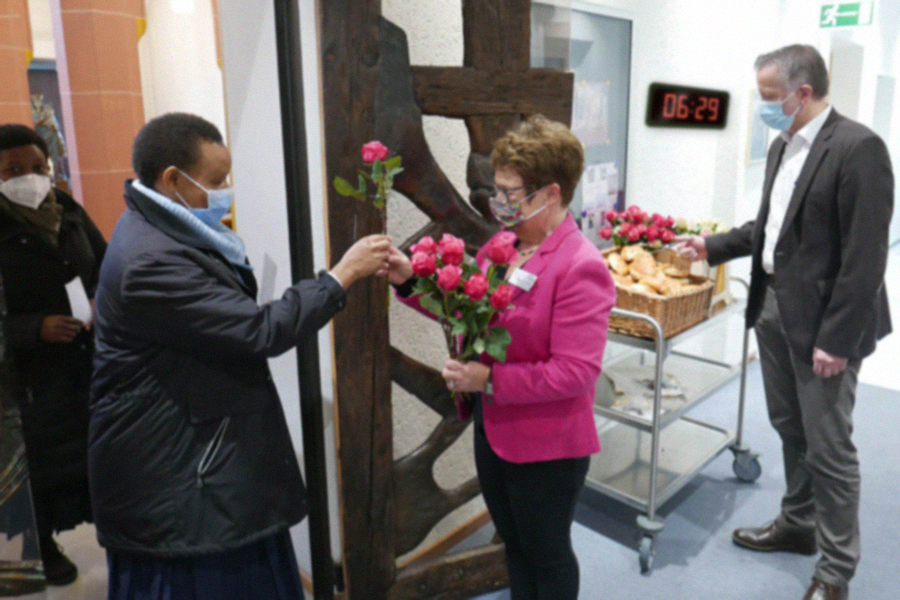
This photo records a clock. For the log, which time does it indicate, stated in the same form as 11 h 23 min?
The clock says 6 h 29 min
